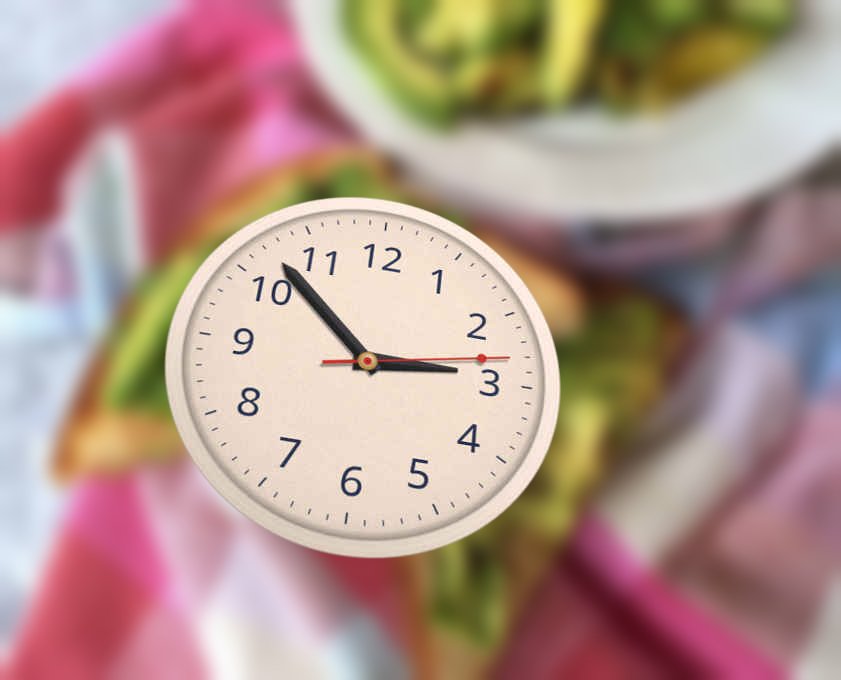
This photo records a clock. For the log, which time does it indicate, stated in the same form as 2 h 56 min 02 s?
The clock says 2 h 52 min 13 s
